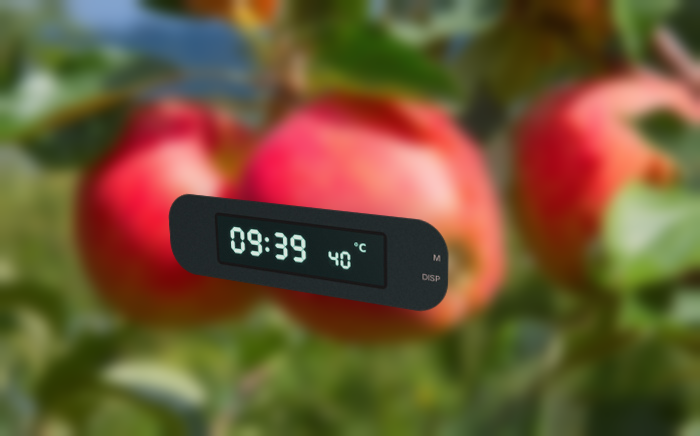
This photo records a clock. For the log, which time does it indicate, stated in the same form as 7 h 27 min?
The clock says 9 h 39 min
